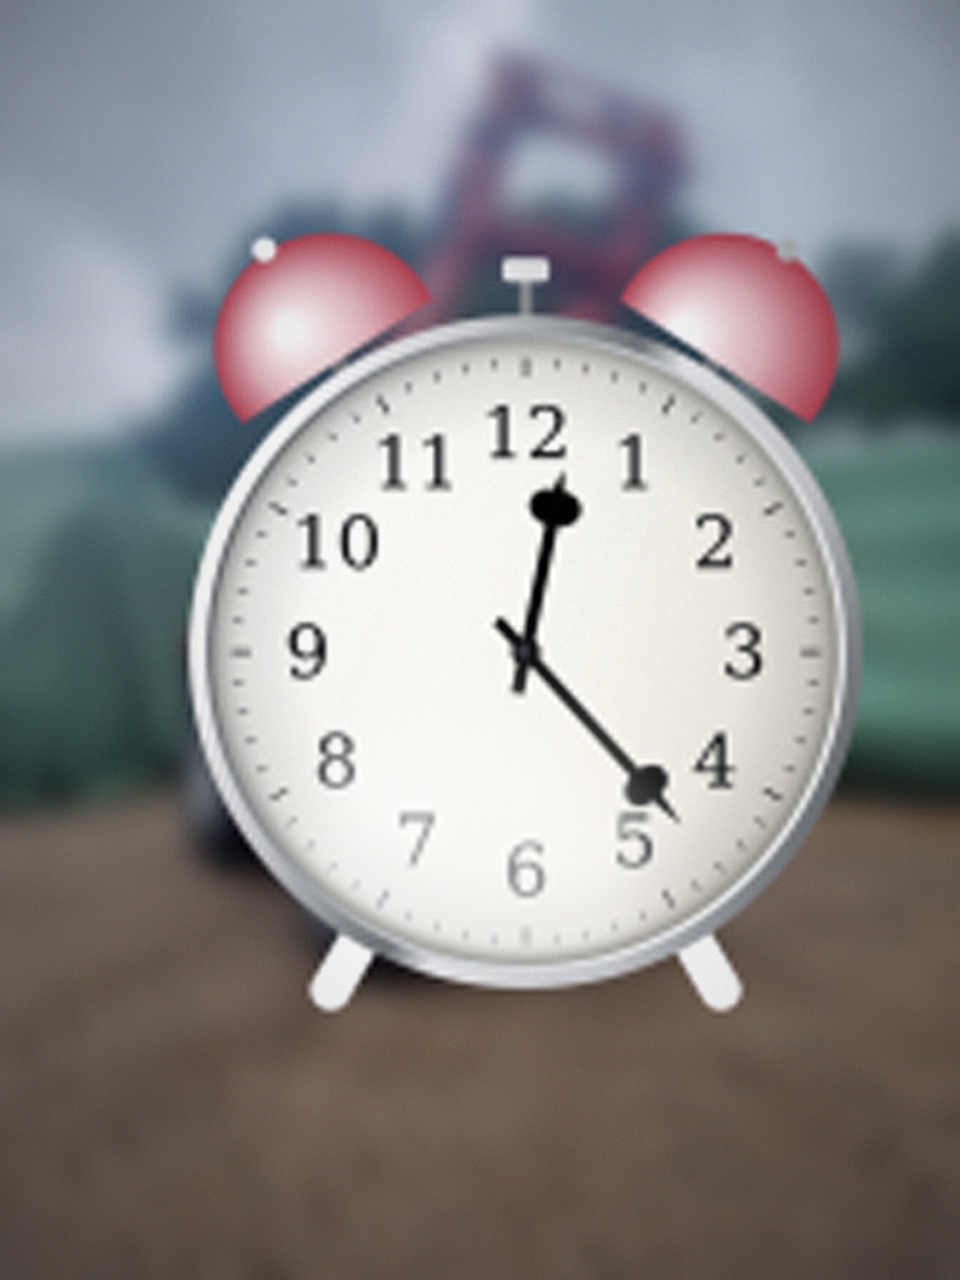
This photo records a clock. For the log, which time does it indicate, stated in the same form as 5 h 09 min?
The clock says 12 h 23 min
